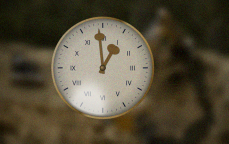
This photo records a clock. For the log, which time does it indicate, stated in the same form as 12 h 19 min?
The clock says 12 h 59 min
